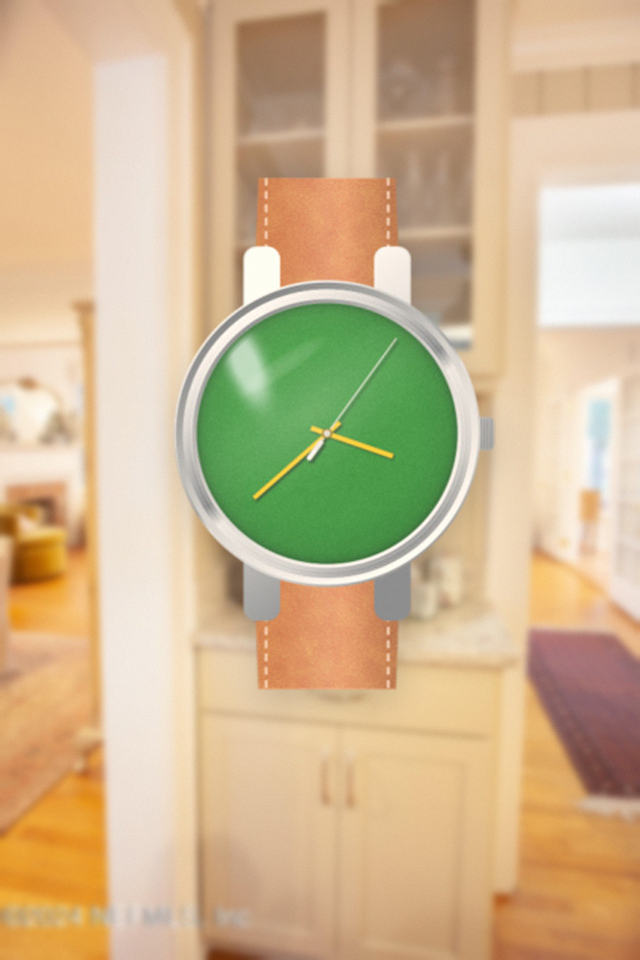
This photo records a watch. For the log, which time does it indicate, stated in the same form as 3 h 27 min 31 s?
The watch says 3 h 38 min 06 s
